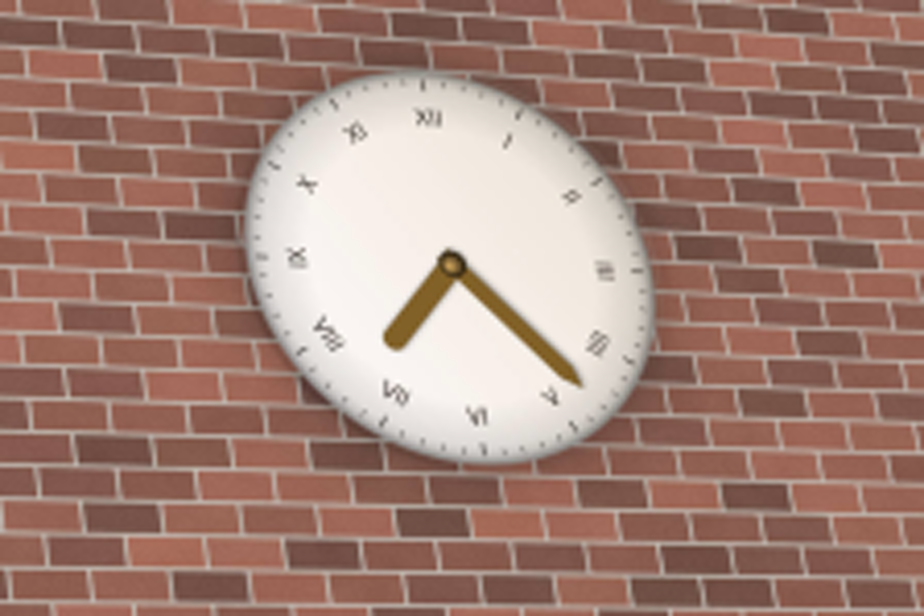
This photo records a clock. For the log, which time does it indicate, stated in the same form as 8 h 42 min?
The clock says 7 h 23 min
